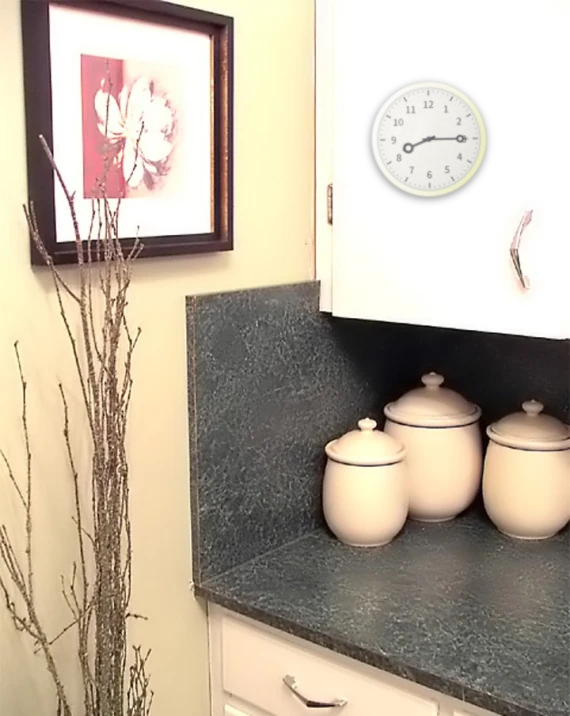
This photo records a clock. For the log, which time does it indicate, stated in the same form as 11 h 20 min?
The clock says 8 h 15 min
